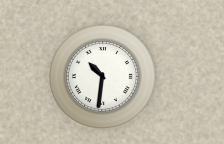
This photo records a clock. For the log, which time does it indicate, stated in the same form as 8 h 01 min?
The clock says 10 h 31 min
